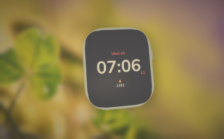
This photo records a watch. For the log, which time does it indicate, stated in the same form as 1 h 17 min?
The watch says 7 h 06 min
